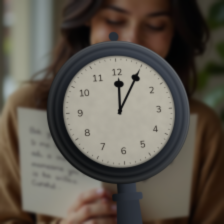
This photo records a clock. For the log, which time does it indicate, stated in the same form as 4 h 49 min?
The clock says 12 h 05 min
